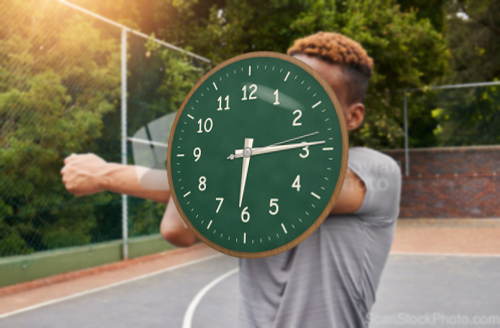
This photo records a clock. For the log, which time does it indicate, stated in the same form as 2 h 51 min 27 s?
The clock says 6 h 14 min 13 s
